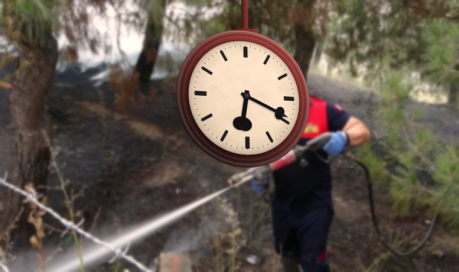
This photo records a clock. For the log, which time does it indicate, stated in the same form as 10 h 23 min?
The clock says 6 h 19 min
